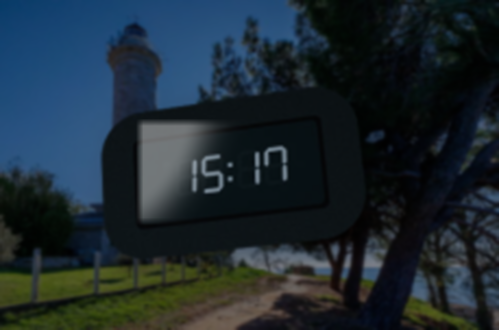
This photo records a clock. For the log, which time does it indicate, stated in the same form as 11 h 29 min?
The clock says 15 h 17 min
